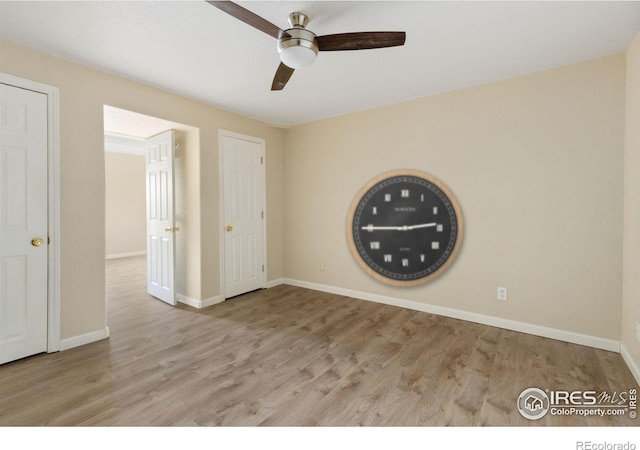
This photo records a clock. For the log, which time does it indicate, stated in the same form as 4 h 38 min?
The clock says 2 h 45 min
